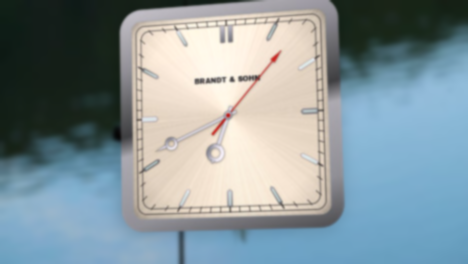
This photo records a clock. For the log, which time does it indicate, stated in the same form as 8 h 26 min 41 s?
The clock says 6 h 41 min 07 s
